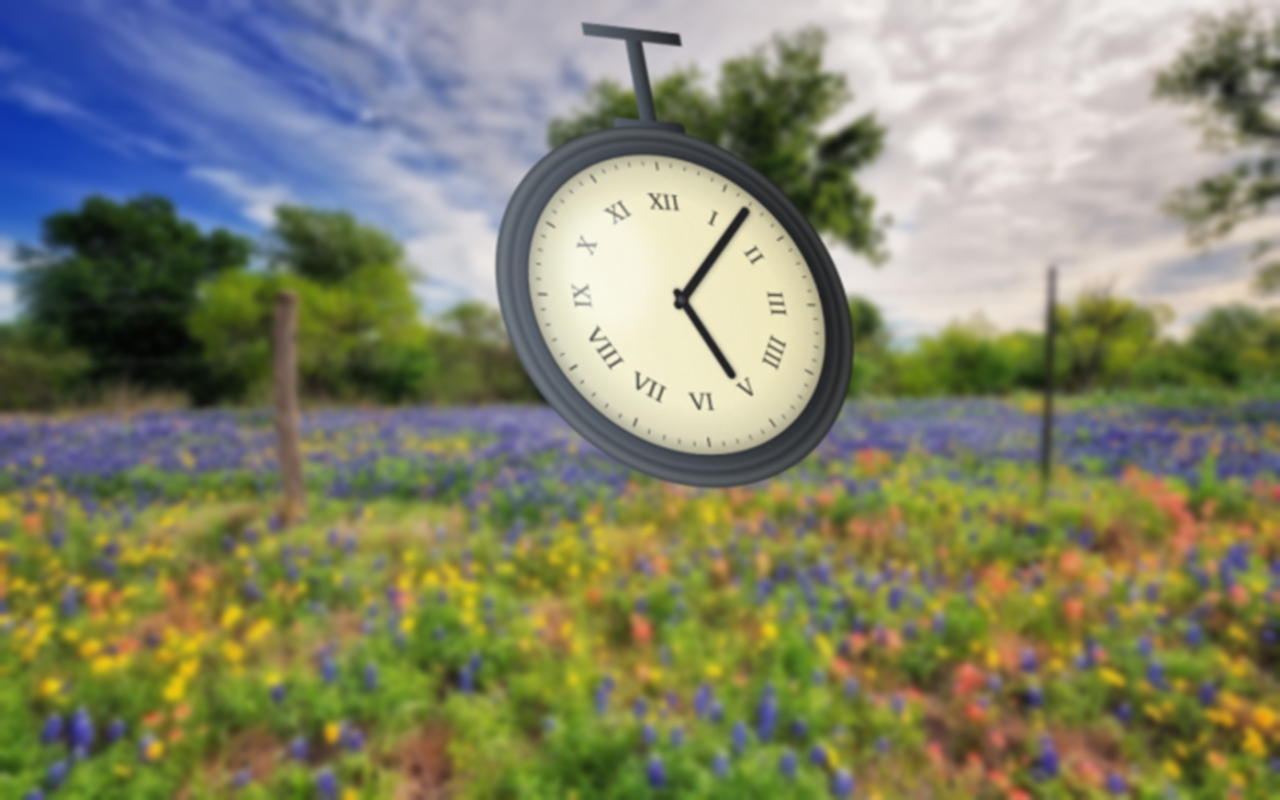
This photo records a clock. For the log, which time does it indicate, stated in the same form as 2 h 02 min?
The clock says 5 h 07 min
